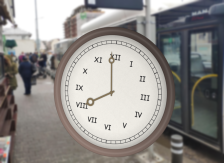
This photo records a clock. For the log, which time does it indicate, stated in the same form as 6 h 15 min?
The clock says 7 h 59 min
